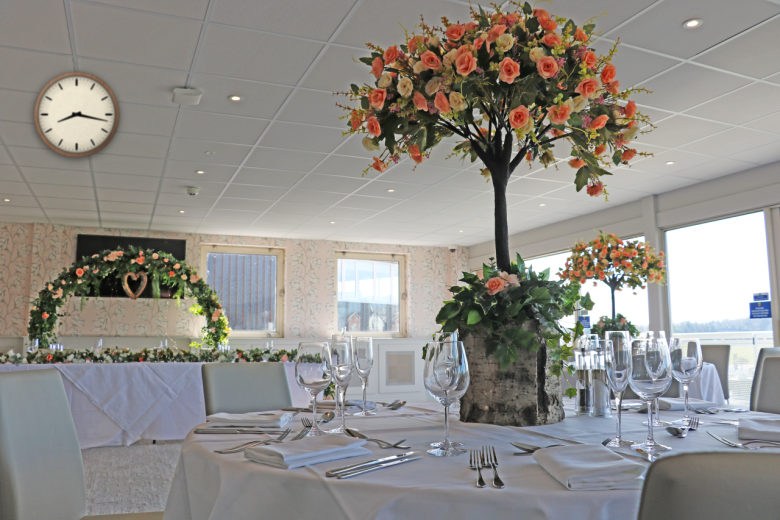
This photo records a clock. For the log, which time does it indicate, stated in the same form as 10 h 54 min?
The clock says 8 h 17 min
